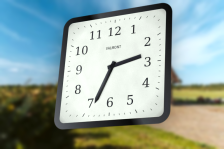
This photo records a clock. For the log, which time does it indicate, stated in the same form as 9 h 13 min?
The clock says 2 h 34 min
